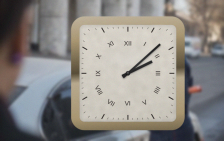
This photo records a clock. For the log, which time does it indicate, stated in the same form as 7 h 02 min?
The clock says 2 h 08 min
